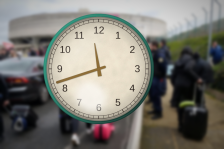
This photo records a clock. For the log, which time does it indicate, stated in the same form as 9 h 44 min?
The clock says 11 h 42 min
